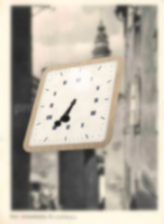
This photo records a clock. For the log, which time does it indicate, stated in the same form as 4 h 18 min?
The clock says 6 h 35 min
